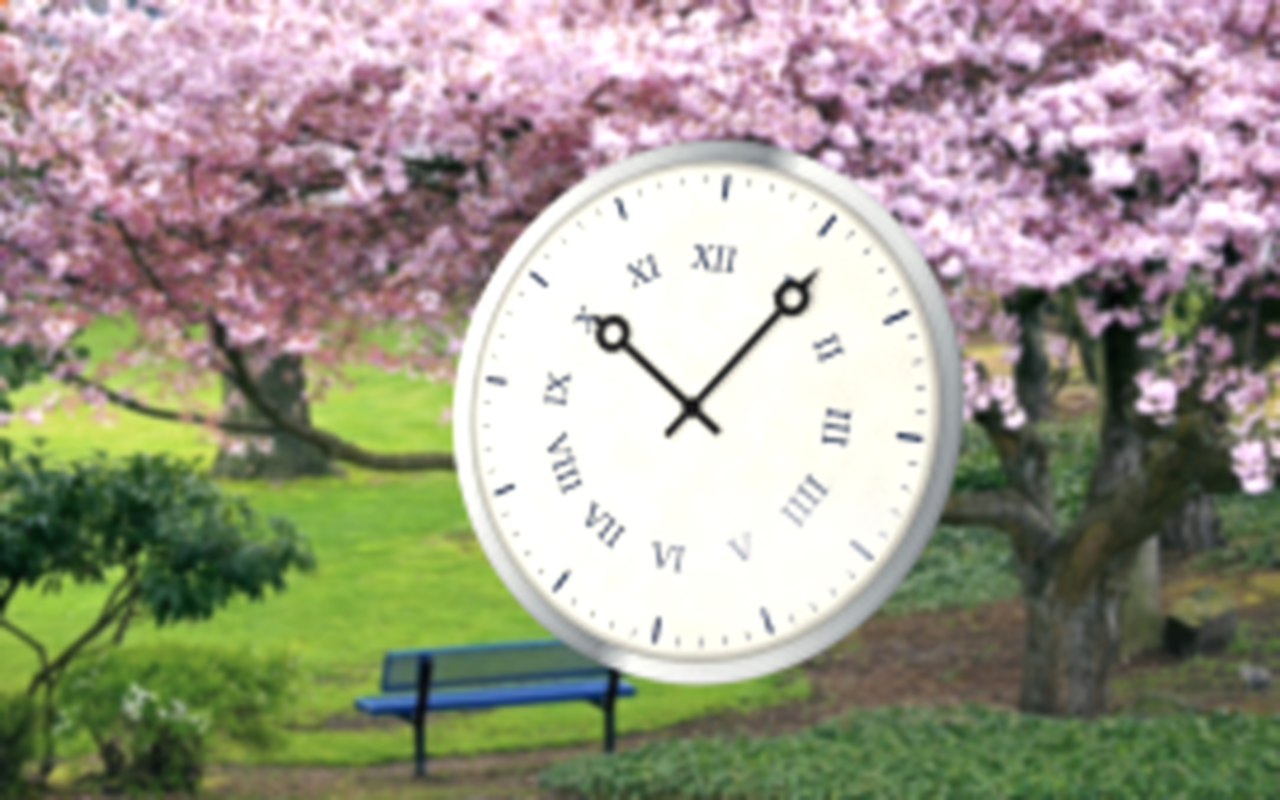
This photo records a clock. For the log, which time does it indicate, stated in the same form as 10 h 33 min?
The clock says 10 h 06 min
